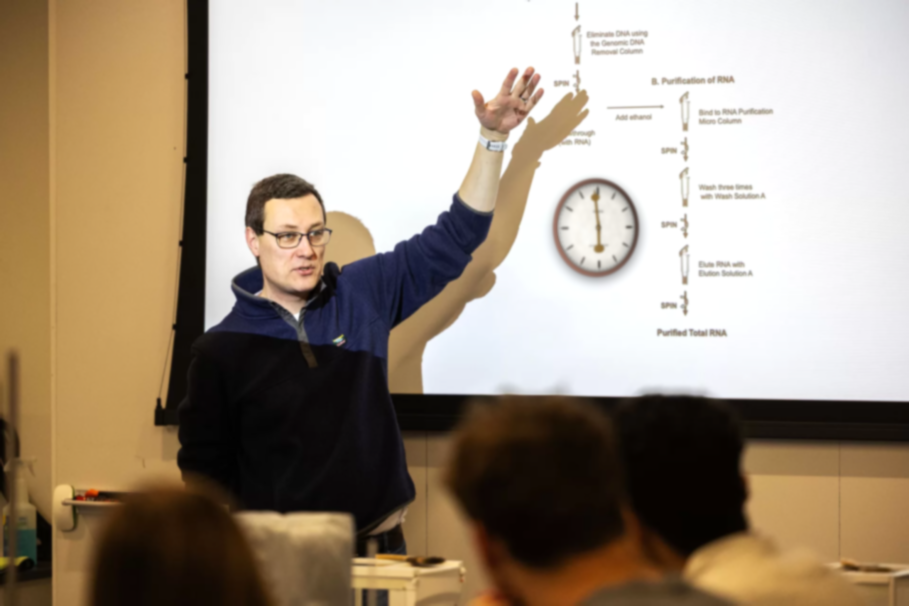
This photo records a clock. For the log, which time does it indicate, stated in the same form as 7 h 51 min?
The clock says 5 h 59 min
